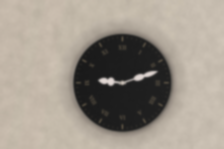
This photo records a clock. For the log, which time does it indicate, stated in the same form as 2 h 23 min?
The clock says 9 h 12 min
